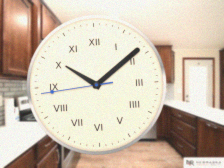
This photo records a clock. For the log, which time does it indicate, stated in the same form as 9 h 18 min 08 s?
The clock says 10 h 08 min 44 s
